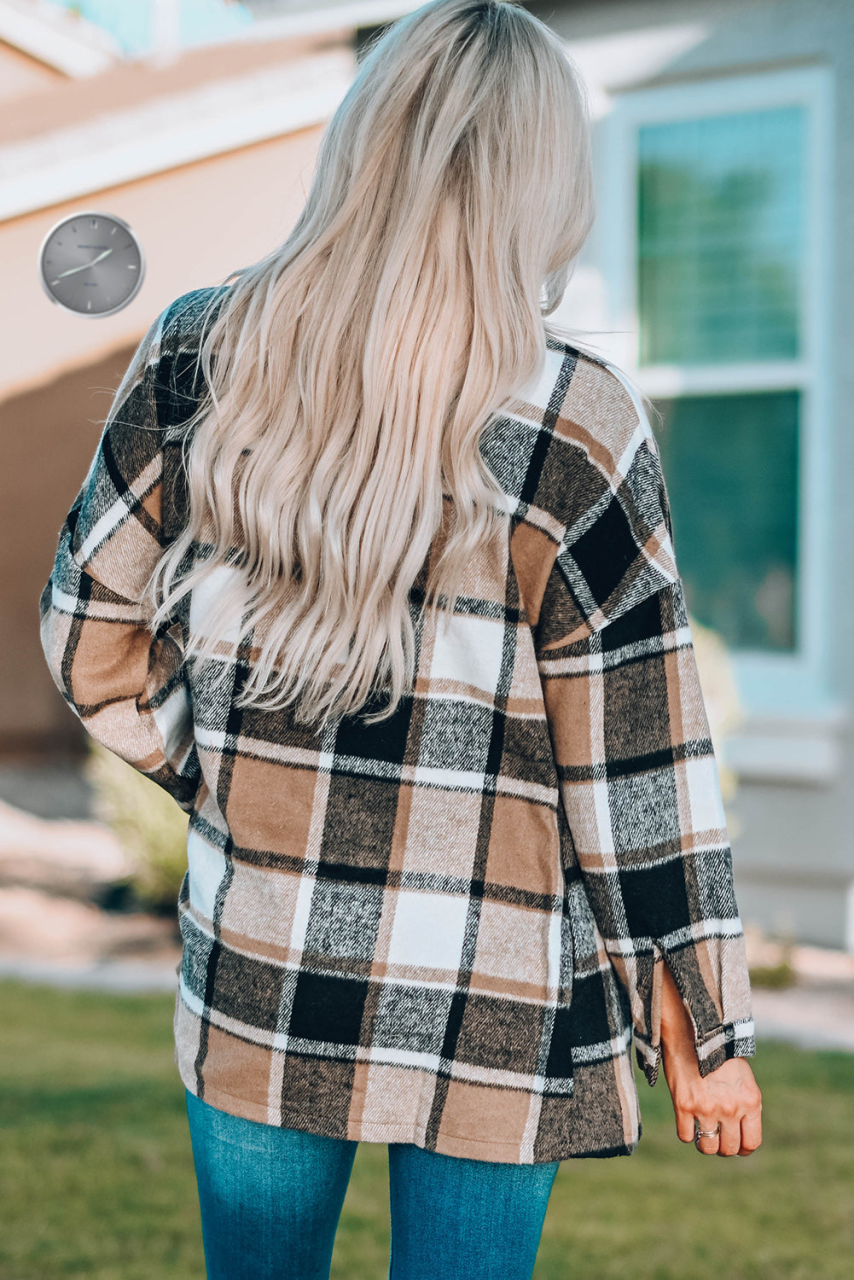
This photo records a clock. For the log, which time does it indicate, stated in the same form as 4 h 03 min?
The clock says 1 h 41 min
